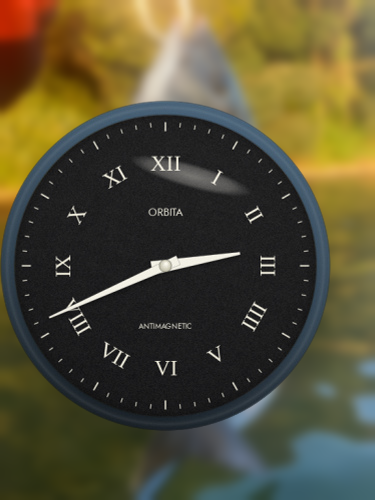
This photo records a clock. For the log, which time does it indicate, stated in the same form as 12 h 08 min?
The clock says 2 h 41 min
